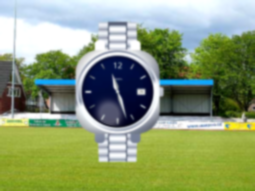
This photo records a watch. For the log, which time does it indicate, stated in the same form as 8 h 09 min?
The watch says 11 h 27 min
